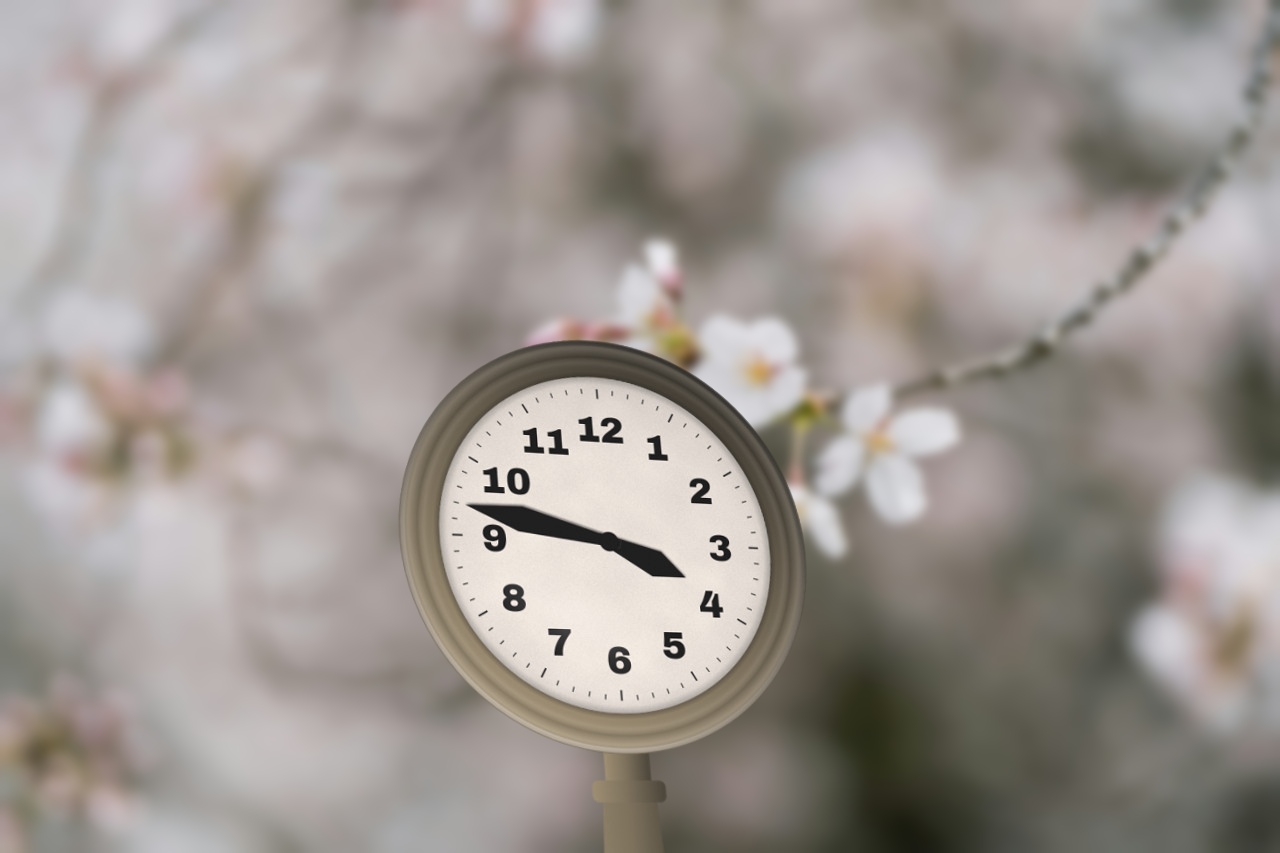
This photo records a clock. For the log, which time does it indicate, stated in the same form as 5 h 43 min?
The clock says 3 h 47 min
